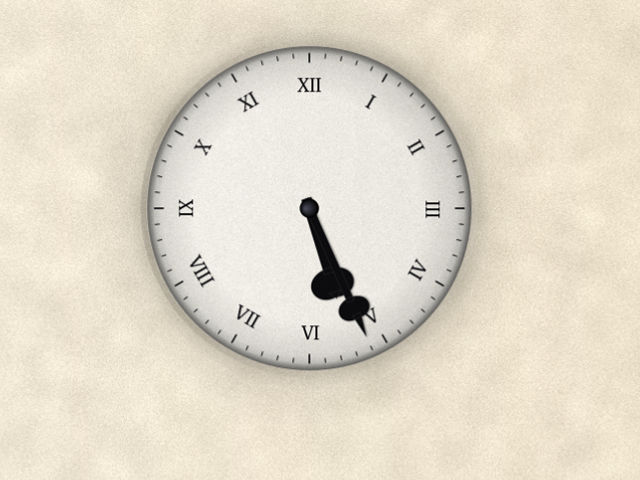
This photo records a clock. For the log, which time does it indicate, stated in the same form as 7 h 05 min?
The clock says 5 h 26 min
